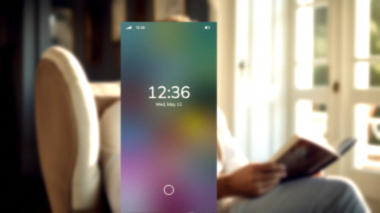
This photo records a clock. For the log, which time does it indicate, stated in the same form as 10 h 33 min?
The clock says 12 h 36 min
